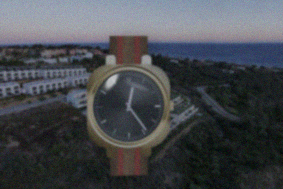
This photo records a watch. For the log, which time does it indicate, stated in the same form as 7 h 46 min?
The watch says 12 h 24 min
